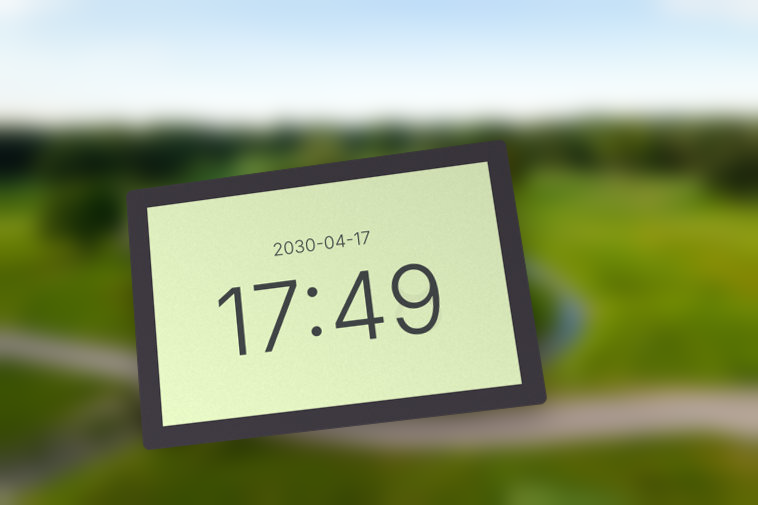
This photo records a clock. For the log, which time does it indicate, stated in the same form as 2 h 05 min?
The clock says 17 h 49 min
